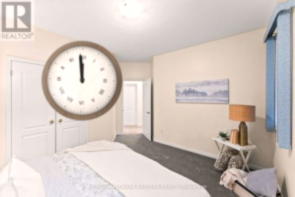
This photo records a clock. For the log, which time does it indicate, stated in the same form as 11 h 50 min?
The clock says 11 h 59 min
